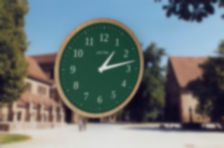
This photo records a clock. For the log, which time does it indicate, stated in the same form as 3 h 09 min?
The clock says 1 h 13 min
